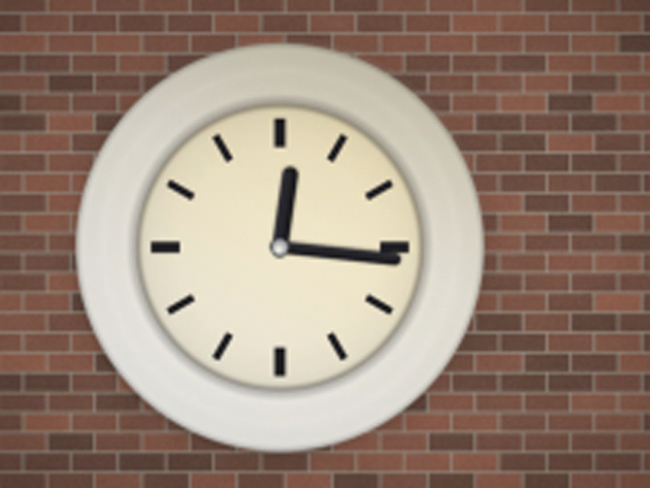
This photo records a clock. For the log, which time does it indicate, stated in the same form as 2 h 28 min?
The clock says 12 h 16 min
